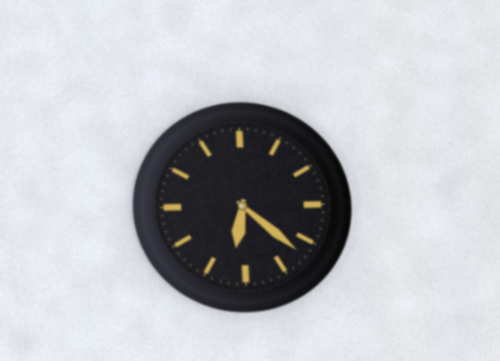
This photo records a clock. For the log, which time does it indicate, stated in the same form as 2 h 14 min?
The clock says 6 h 22 min
